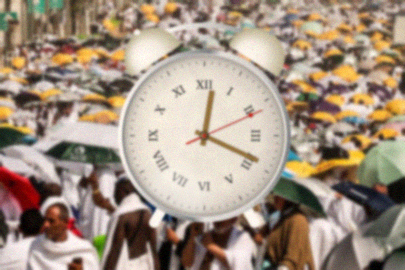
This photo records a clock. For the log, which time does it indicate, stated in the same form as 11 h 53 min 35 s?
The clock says 12 h 19 min 11 s
